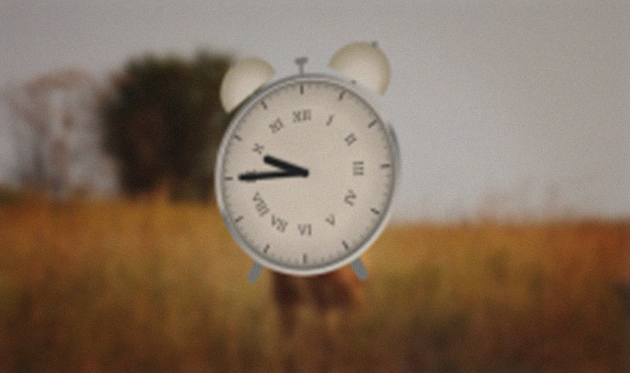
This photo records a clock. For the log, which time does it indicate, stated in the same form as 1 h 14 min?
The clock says 9 h 45 min
